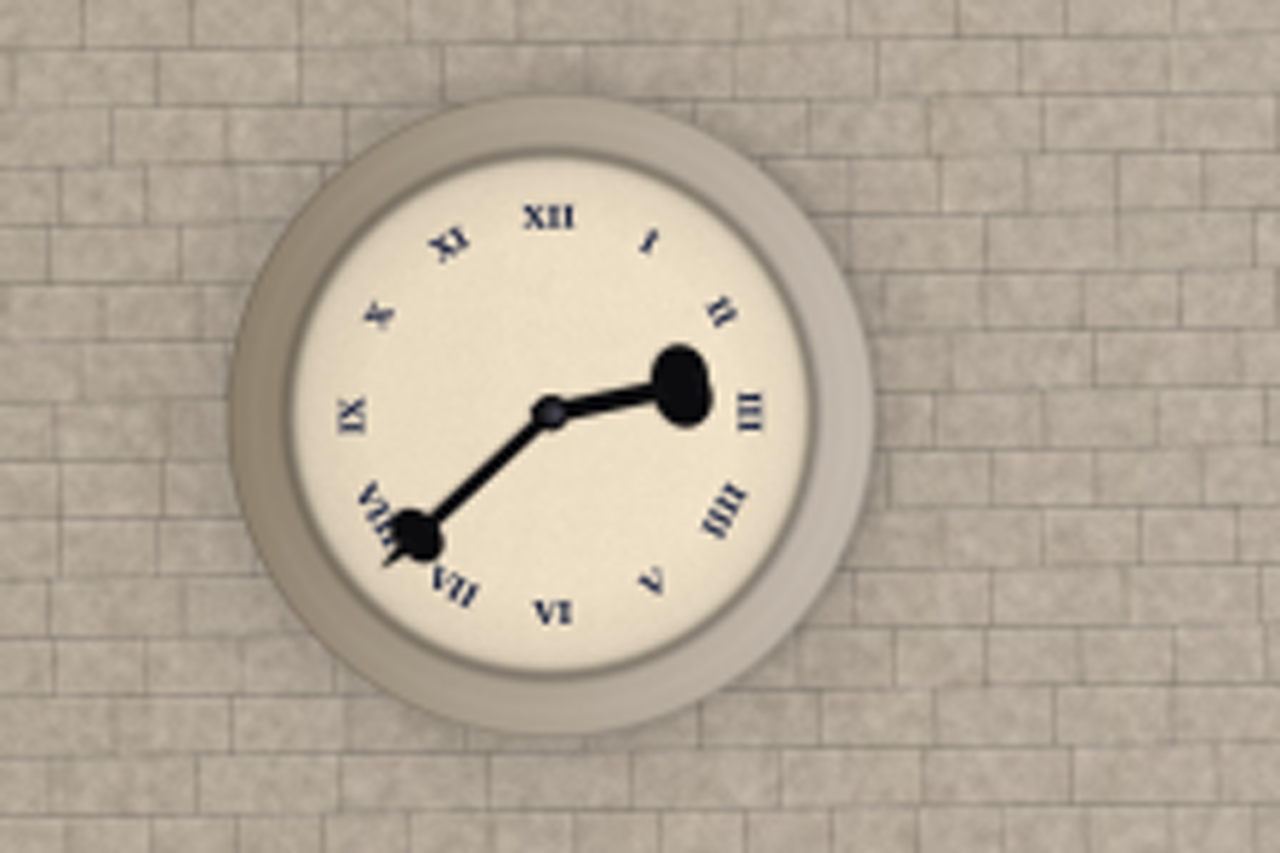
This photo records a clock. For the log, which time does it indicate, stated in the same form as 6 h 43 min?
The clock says 2 h 38 min
